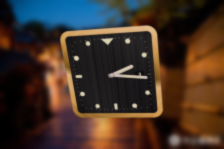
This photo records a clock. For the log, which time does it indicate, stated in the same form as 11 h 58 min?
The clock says 2 h 16 min
